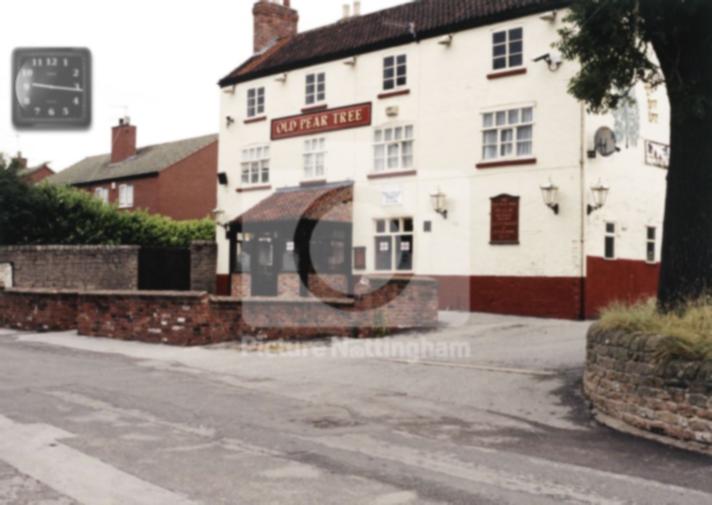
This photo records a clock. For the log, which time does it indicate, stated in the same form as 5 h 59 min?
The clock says 9 h 16 min
